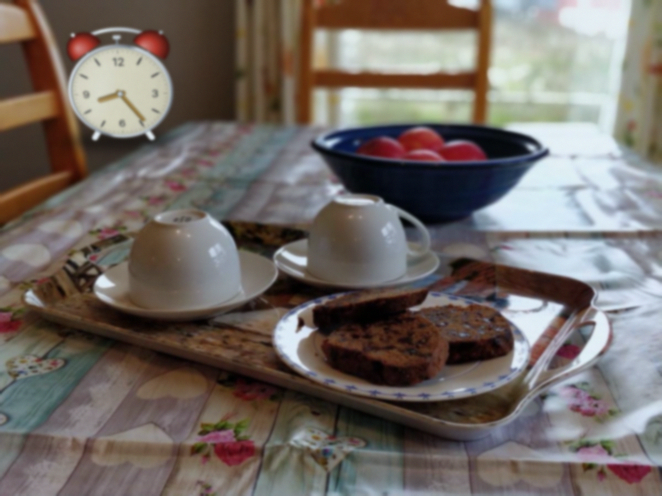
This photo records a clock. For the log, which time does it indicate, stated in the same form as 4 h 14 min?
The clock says 8 h 24 min
